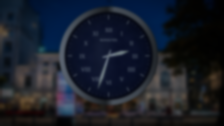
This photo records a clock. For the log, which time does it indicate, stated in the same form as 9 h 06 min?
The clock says 2 h 33 min
